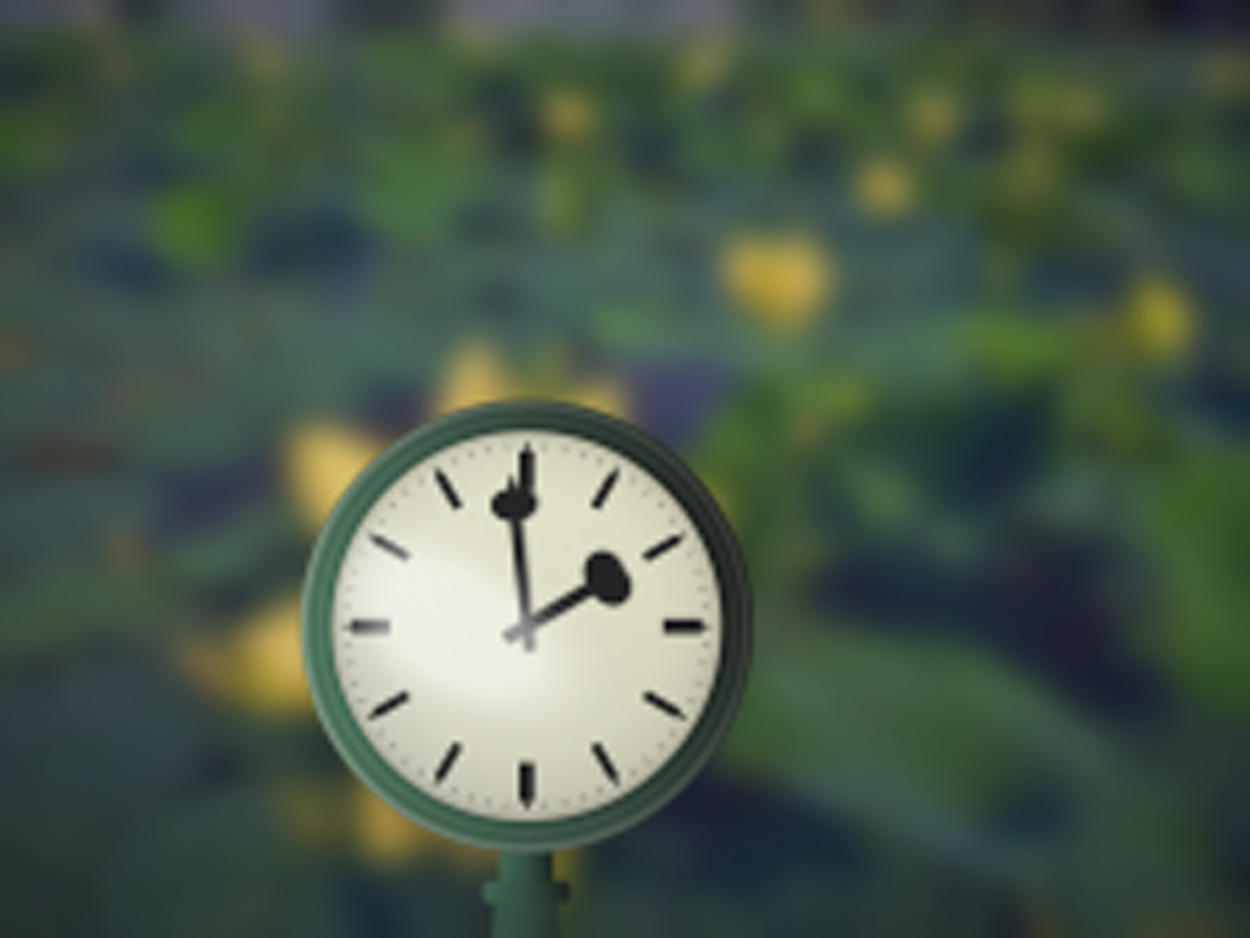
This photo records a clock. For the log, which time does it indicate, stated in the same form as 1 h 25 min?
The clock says 1 h 59 min
